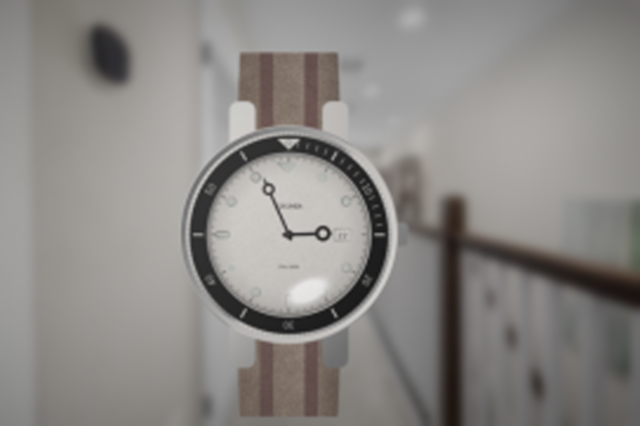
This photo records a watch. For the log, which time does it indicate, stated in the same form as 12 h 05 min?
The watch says 2 h 56 min
